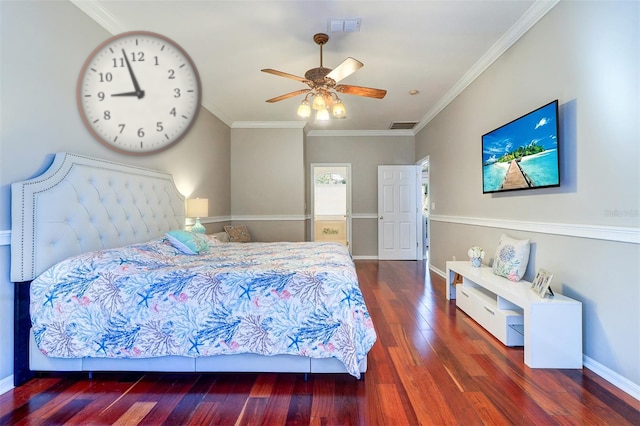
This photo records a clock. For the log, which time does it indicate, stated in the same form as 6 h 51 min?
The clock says 8 h 57 min
